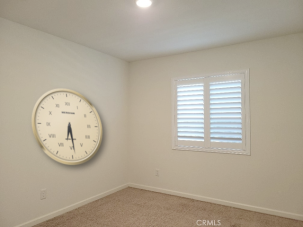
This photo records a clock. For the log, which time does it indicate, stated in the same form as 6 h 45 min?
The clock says 6 h 29 min
